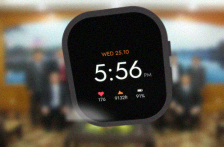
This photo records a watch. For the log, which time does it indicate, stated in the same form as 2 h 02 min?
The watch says 5 h 56 min
